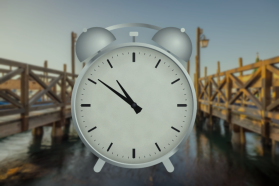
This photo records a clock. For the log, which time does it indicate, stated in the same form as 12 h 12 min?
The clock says 10 h 51 min
